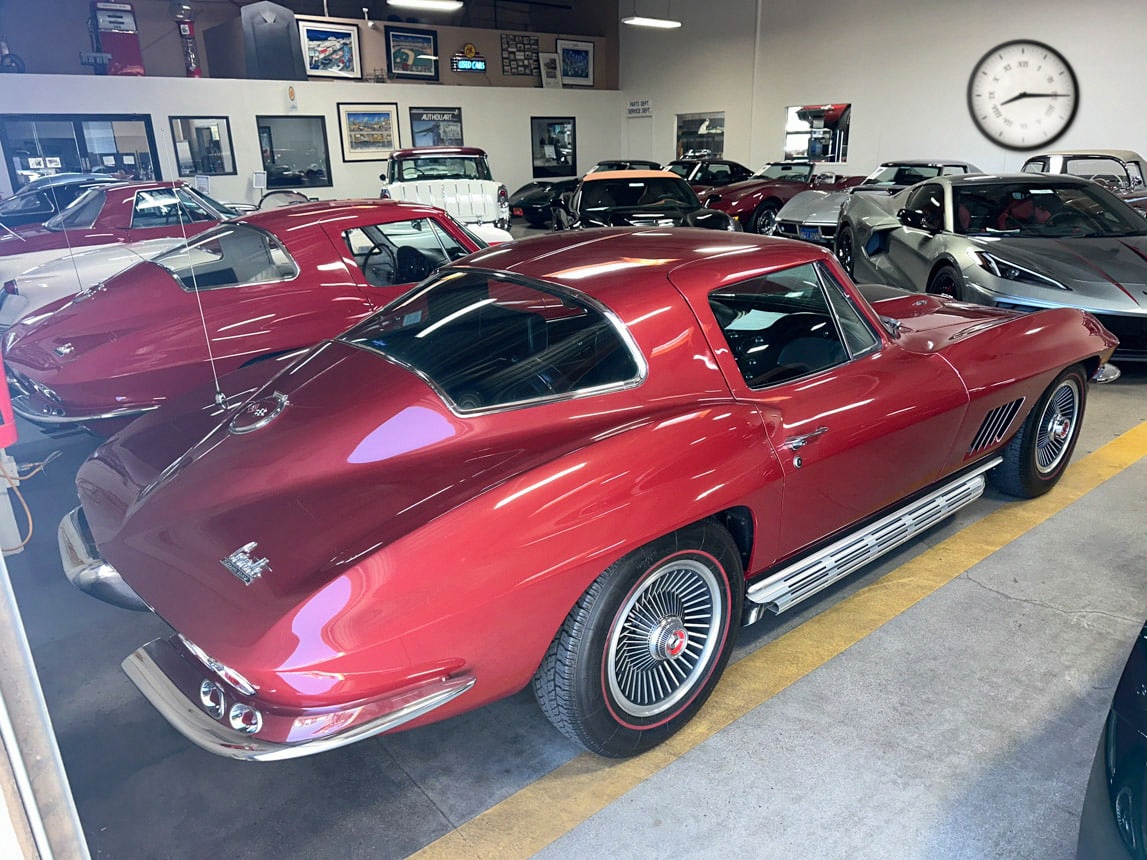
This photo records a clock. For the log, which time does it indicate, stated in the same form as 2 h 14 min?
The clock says 8 h 15 min
